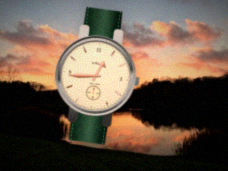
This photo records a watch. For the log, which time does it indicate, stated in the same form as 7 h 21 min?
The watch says 12 h 44 min
